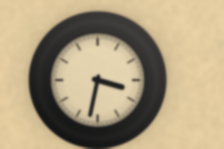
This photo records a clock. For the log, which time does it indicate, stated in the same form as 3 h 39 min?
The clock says 3 h 32 min
